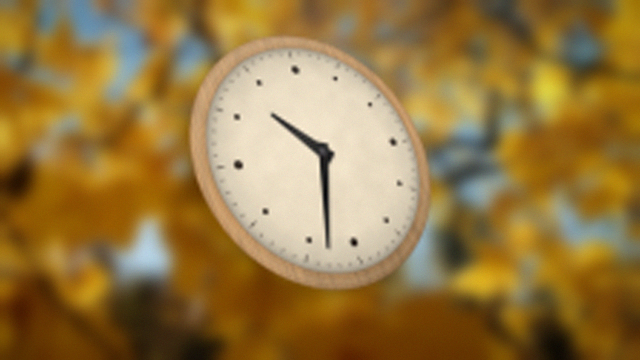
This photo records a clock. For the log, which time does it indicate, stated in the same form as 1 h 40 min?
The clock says 10 h 33 min
